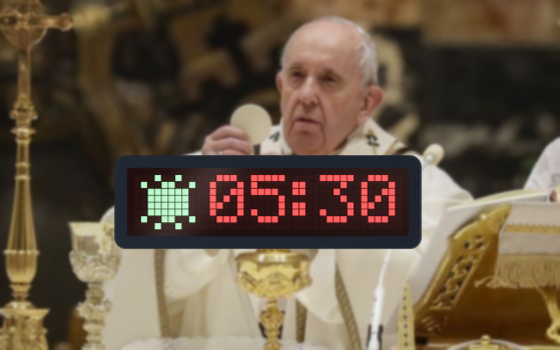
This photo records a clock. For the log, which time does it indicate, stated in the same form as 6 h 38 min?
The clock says 5 h 30 min
